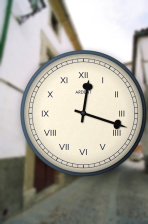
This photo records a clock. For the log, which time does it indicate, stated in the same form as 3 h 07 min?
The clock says 12 h 18 min
